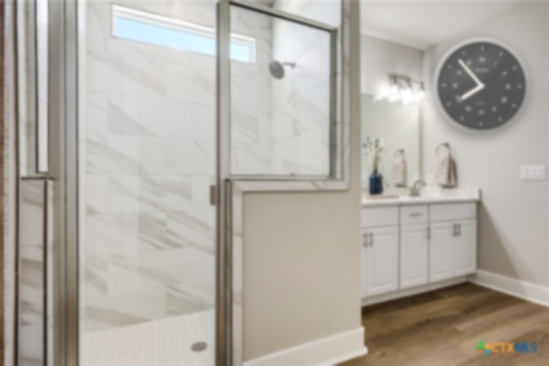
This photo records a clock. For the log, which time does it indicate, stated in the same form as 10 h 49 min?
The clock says 7 h 53 min
